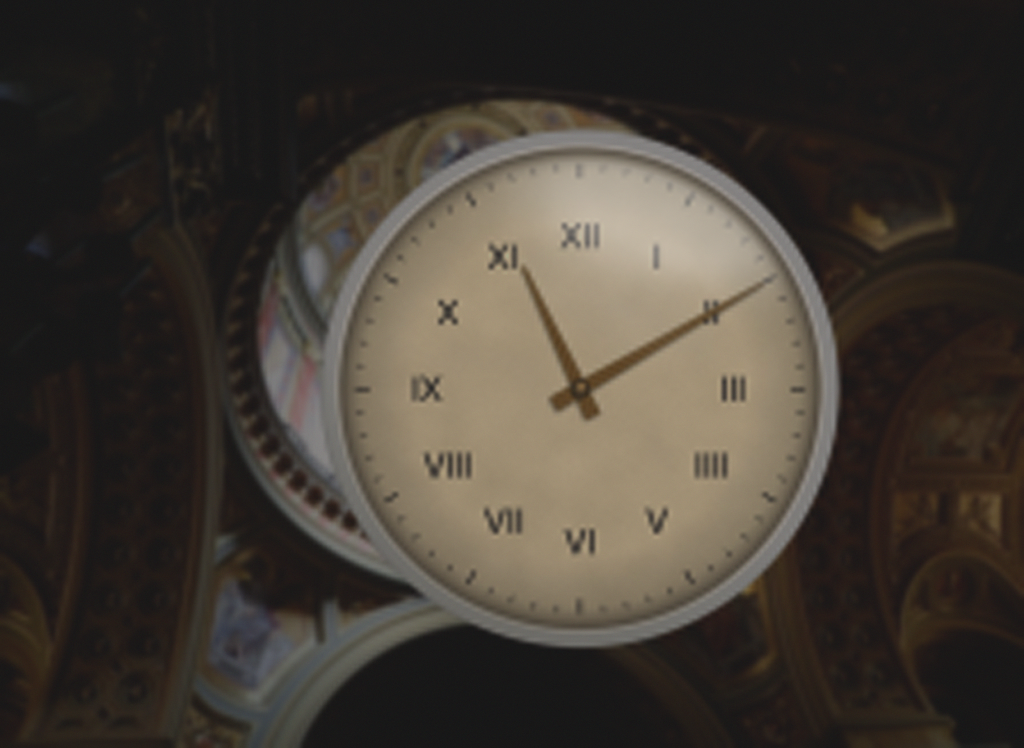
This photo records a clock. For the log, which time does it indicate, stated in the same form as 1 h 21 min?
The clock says 11 h 10 min
